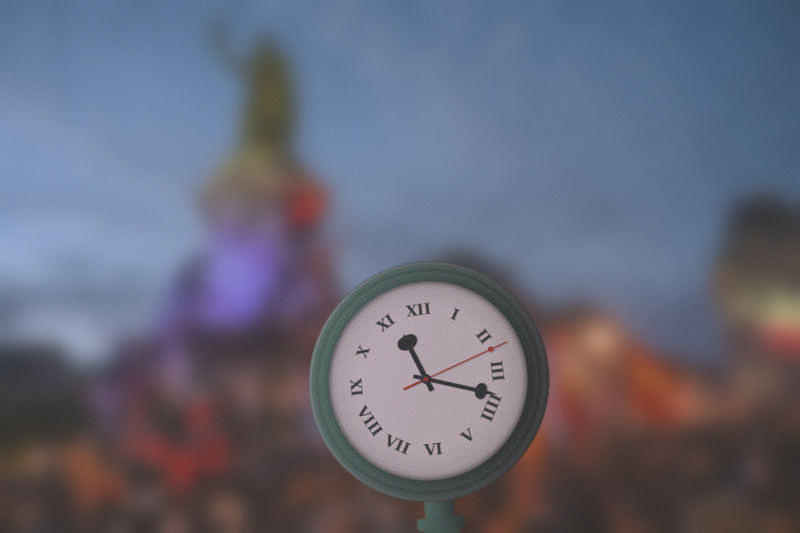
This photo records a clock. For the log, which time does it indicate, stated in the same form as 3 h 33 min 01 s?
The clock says 11 h 18 min 12 s
